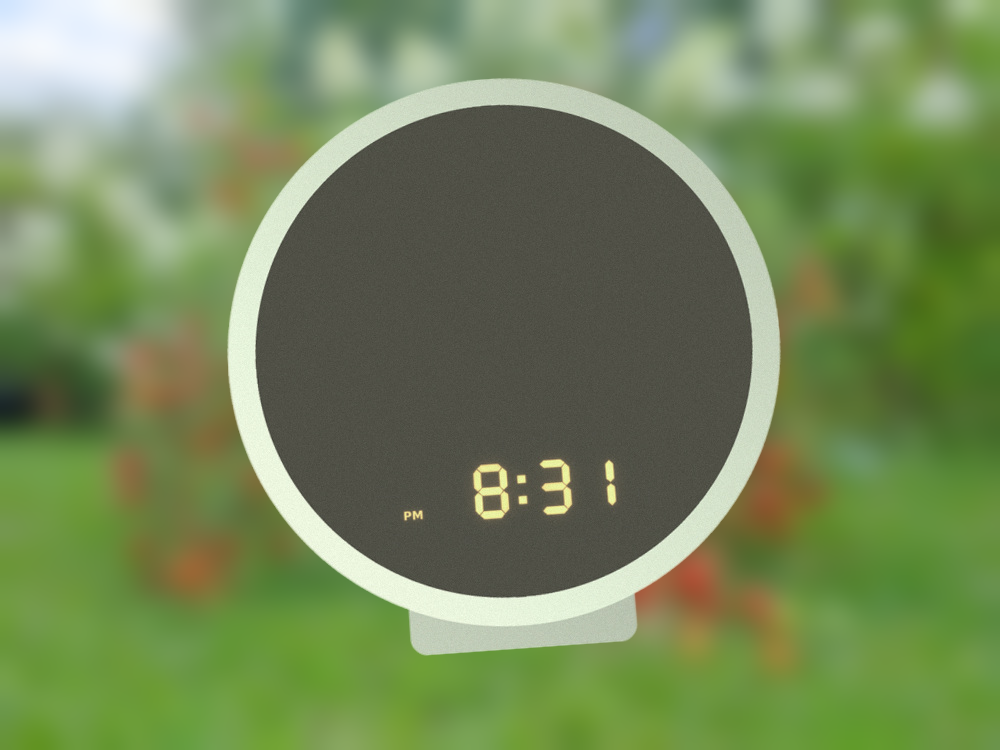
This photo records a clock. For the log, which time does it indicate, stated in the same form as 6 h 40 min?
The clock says 8 h 31 min
